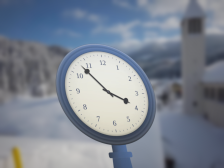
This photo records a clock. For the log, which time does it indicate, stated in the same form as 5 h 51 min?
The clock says 3 h 53 min
